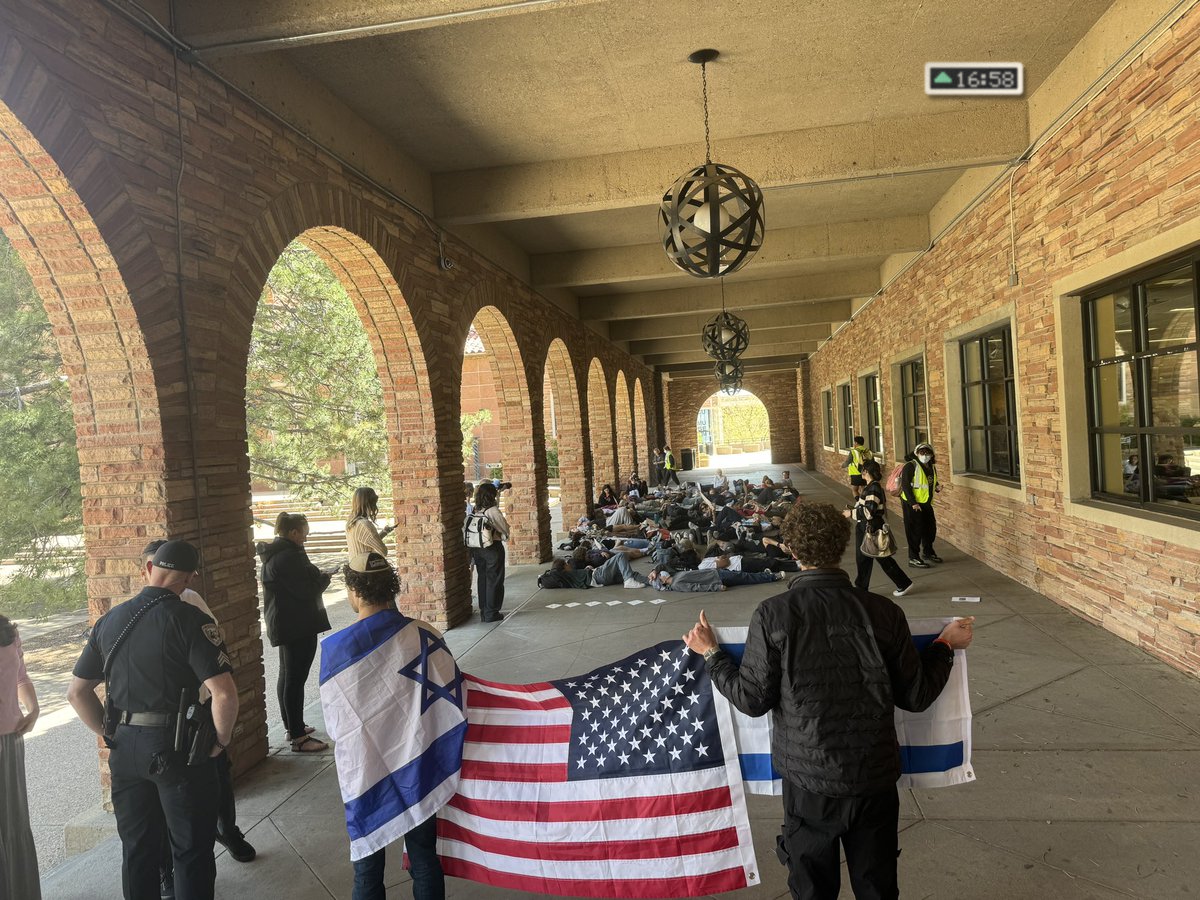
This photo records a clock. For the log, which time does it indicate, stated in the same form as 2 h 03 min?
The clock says 16 h 58 min
